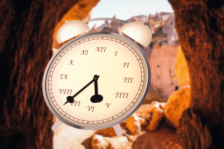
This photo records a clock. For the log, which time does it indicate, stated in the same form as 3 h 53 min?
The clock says 5 h 37 min
